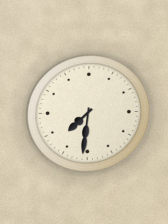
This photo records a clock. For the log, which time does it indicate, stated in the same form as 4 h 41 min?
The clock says 7 h 31 min
